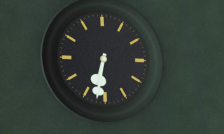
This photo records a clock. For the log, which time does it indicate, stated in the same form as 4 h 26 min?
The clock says 6 h 32 min
